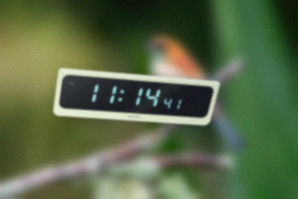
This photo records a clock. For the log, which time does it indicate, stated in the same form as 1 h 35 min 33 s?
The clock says 11 h 14 min 41 s
